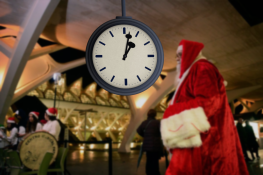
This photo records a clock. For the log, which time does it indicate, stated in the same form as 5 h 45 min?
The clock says 1 h 02 min
